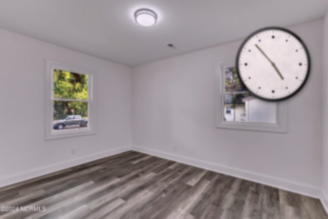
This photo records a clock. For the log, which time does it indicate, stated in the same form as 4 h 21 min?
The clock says 4 h 53 min
